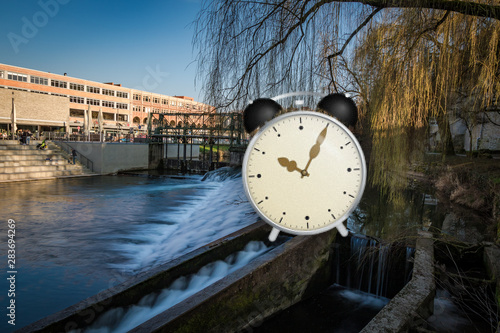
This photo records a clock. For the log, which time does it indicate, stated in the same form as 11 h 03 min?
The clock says 10 h 05 min
